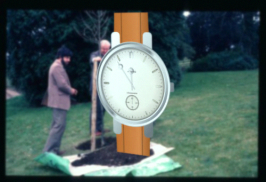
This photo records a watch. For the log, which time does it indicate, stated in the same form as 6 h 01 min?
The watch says 11 h 54 min
